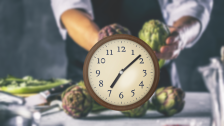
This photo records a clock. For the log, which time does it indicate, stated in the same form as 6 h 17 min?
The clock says 7 h 08 min
